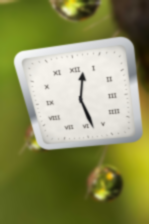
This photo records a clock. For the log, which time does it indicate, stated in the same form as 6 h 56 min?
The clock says 12 h 28 min
